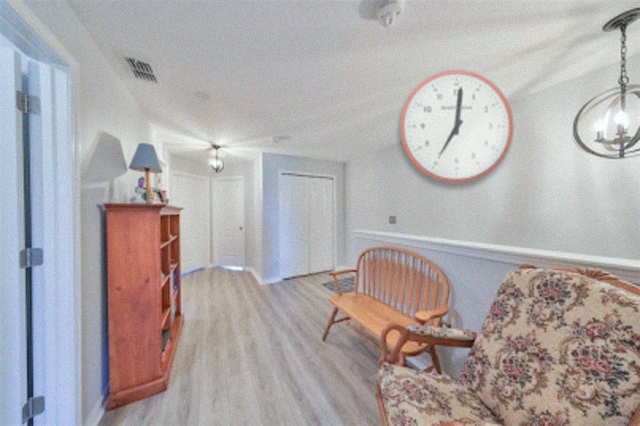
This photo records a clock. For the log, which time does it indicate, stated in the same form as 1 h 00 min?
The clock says 7 h 01 min
